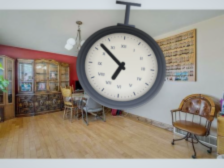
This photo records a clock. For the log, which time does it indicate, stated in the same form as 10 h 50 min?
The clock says 6 h 52 min
